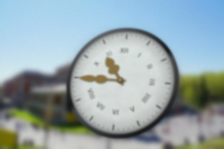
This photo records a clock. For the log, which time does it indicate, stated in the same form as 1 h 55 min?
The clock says 10 h 45 min
